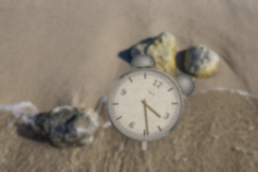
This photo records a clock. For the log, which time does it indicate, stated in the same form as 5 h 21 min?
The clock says 3 h 24 min
